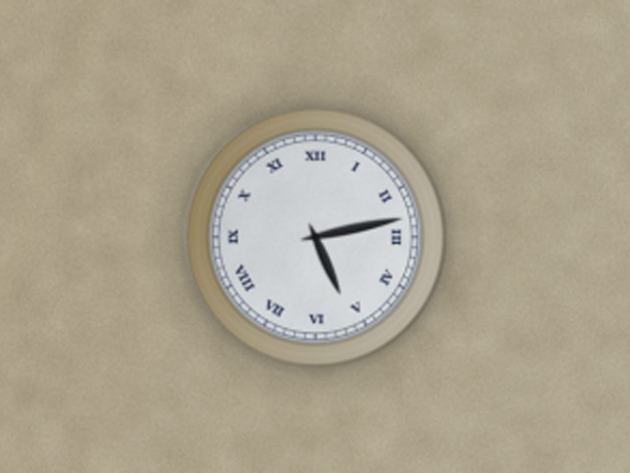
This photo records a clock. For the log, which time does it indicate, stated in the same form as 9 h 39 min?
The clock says 5 h 13 min
